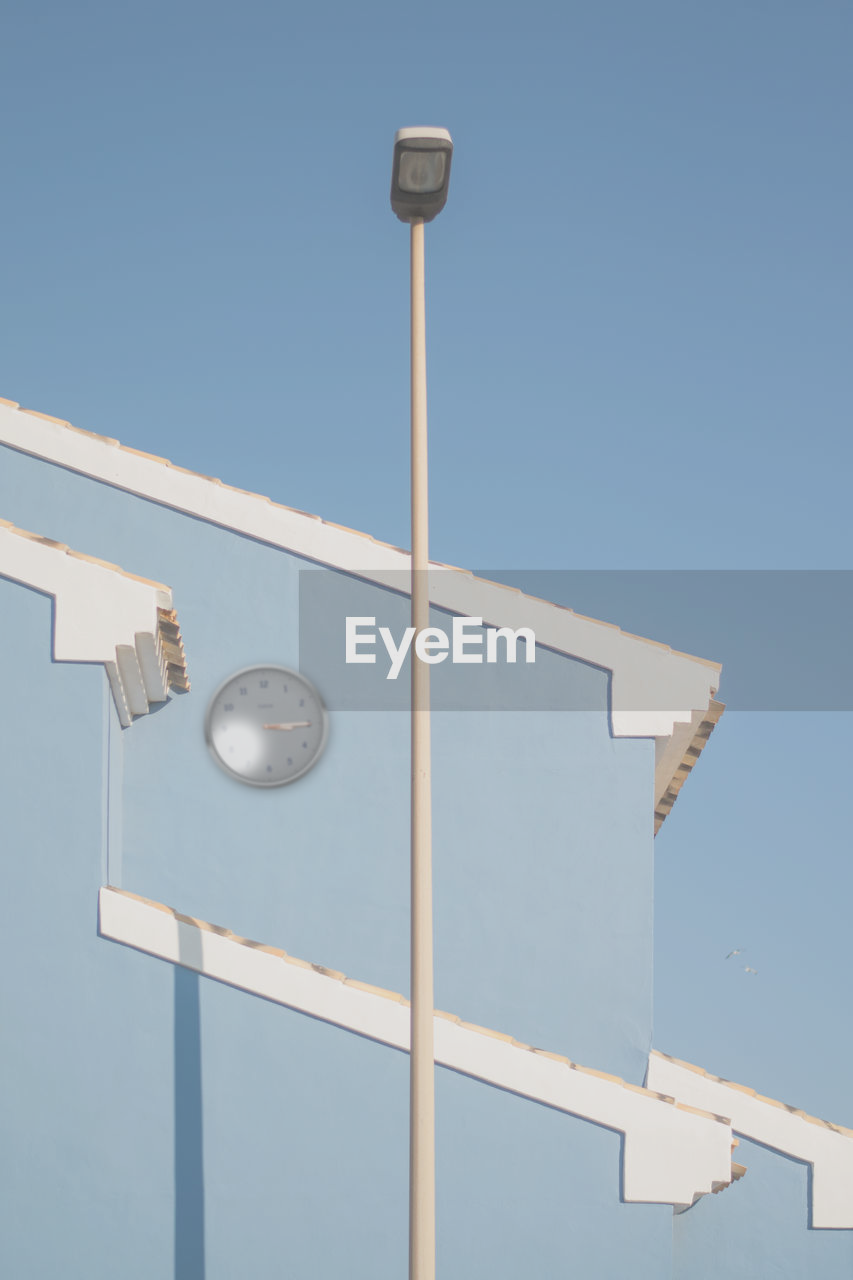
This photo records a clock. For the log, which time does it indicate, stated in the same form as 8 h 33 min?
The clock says 3 h 15 min
